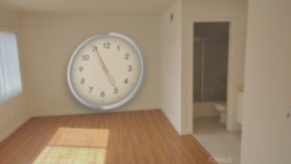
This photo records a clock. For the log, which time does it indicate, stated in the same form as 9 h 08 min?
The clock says 4 h 55 min
